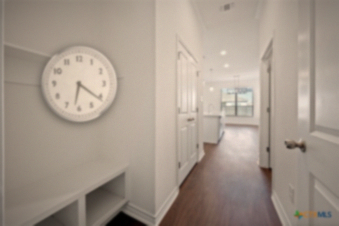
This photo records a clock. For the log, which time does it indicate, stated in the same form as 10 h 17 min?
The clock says 6 h 21 min
